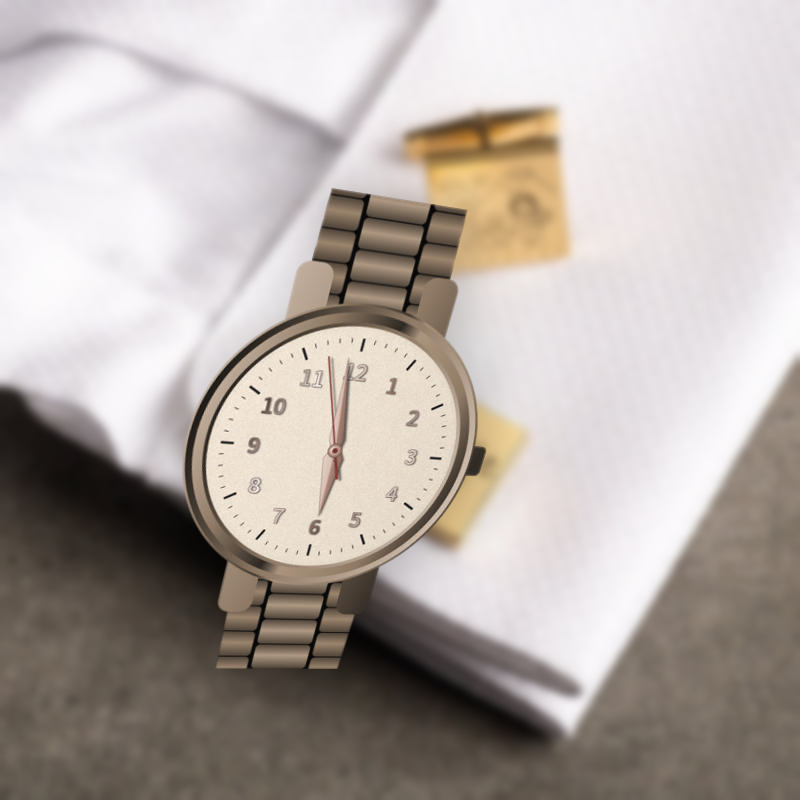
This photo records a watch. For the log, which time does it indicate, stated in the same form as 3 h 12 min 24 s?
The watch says 5 h 58 min 57 s
